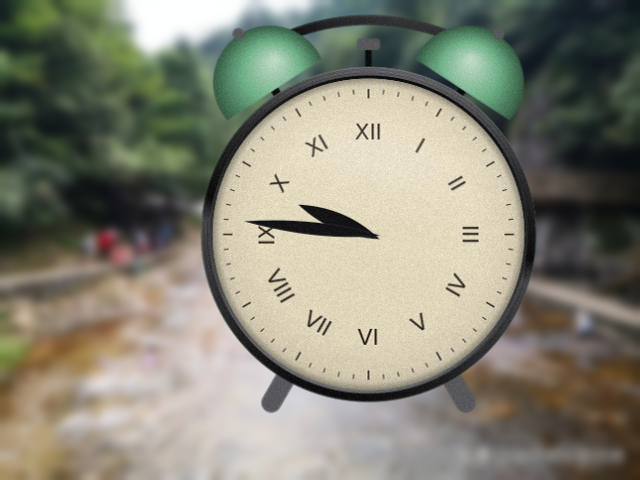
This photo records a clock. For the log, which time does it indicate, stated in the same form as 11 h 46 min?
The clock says 9 h 46 min
